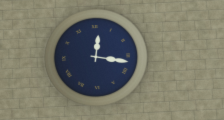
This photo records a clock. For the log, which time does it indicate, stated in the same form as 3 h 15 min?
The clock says 12 h 17 min
